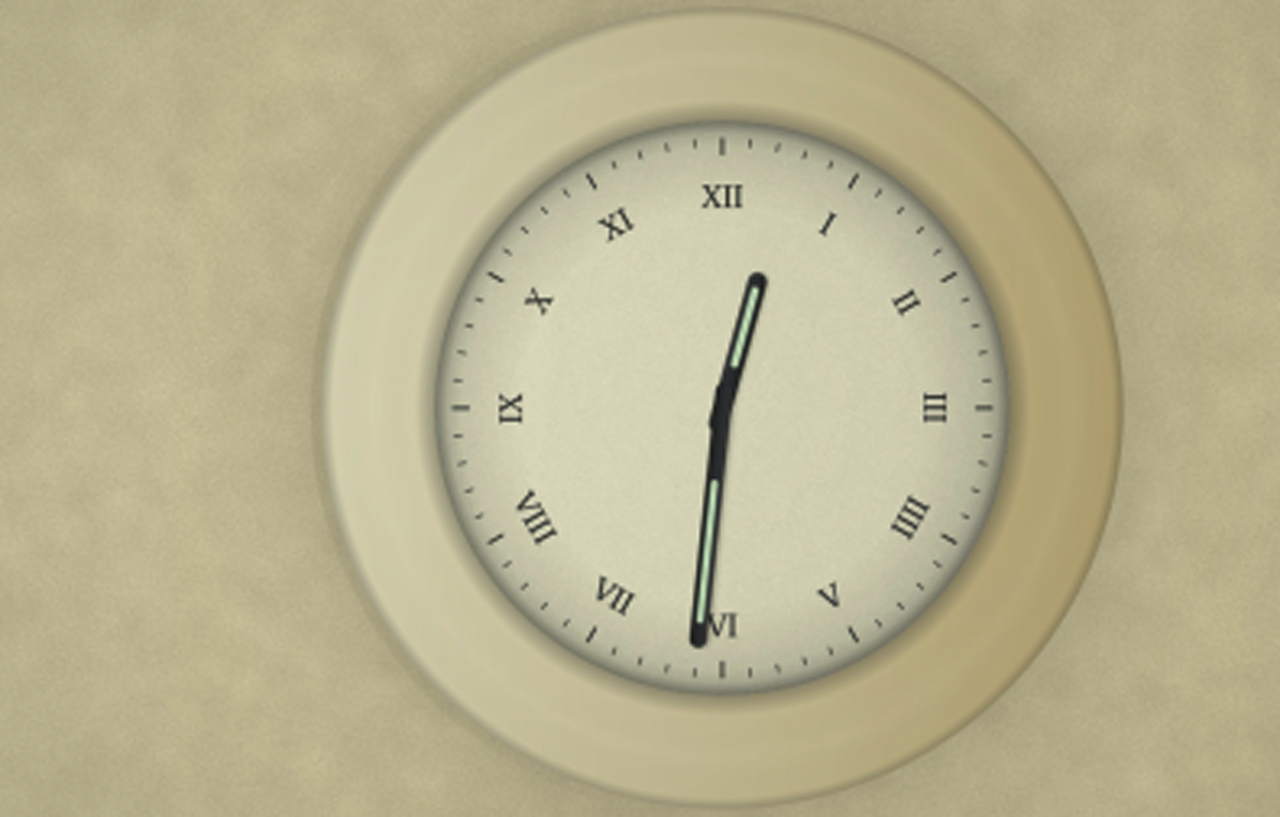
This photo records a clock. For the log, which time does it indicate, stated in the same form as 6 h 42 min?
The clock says 12 h 31 min
